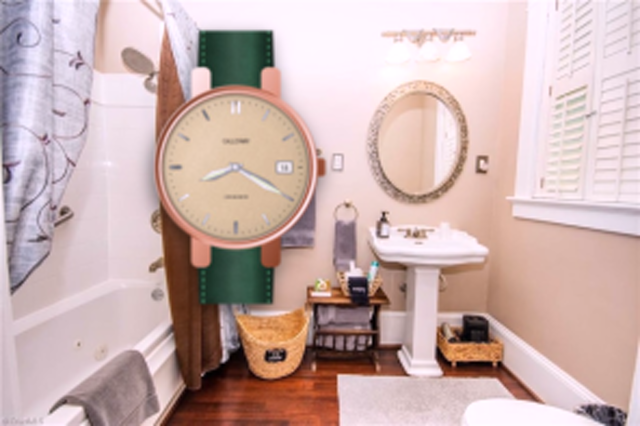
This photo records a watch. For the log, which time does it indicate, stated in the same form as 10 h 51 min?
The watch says 8 h 20 min
